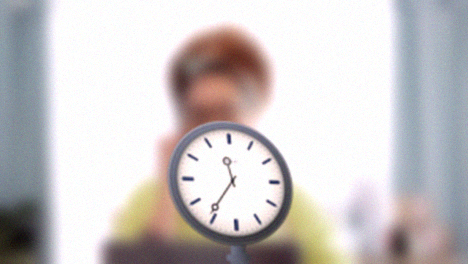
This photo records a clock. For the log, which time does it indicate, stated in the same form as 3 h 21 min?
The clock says 11 h 36 min
